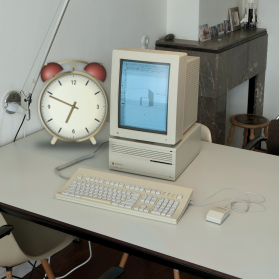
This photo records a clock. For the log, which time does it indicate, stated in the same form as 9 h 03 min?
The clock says 6 h 49 min
